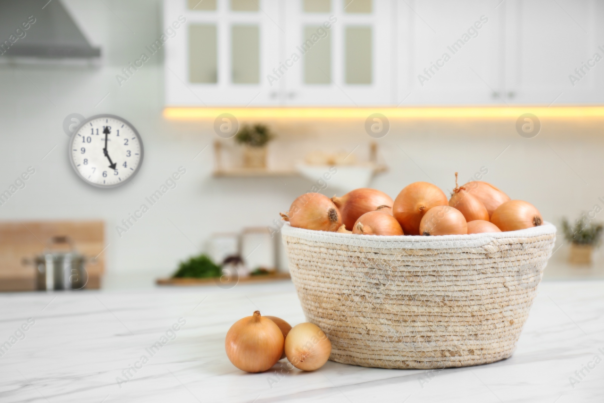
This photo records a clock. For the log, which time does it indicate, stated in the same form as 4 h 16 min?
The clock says 5 h 00 min
